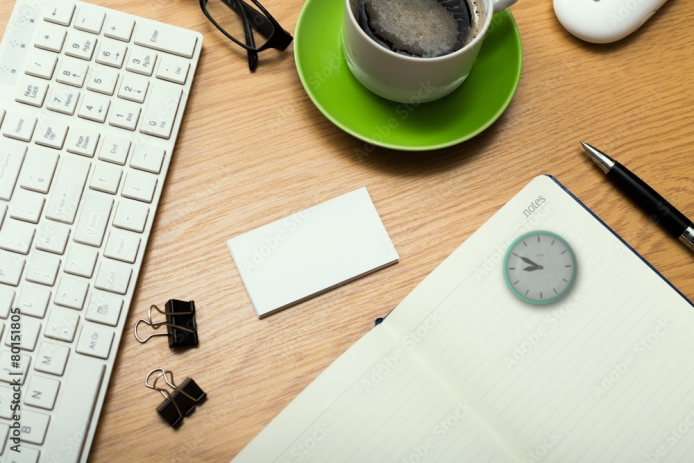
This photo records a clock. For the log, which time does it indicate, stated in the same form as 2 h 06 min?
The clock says 8 h 50 min
